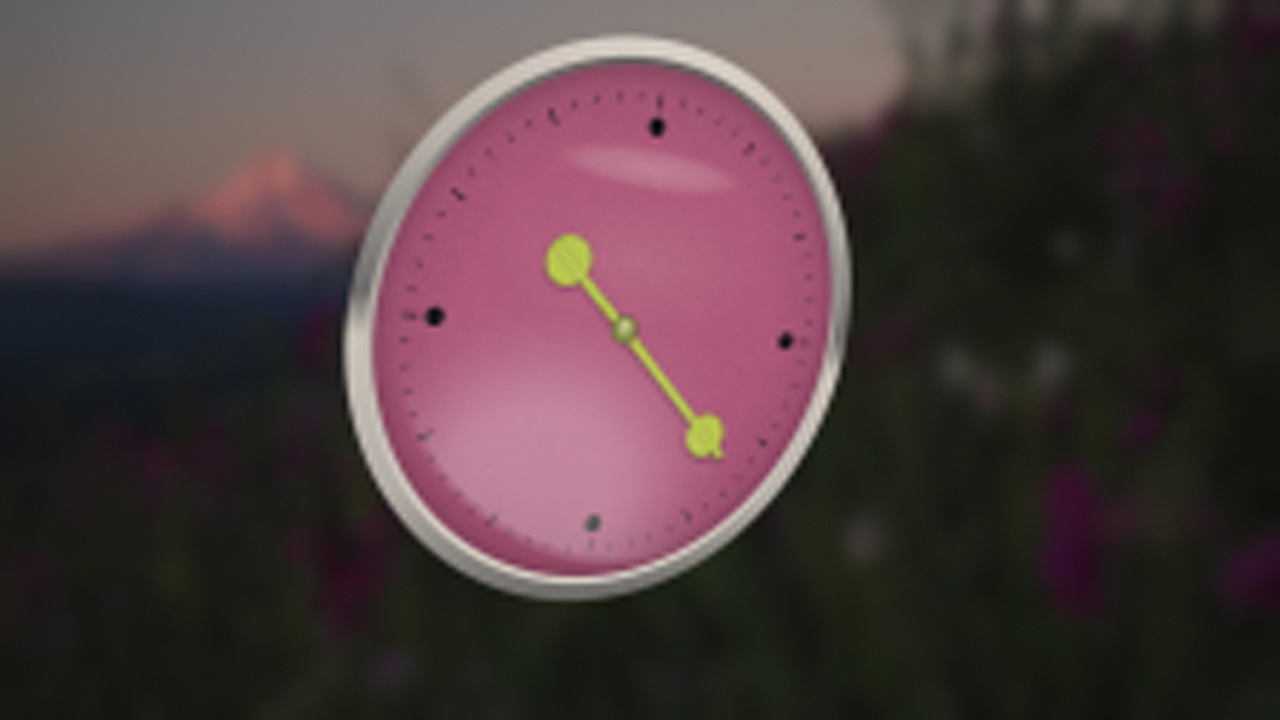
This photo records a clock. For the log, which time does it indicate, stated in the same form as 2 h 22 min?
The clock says 10 h 22 min
